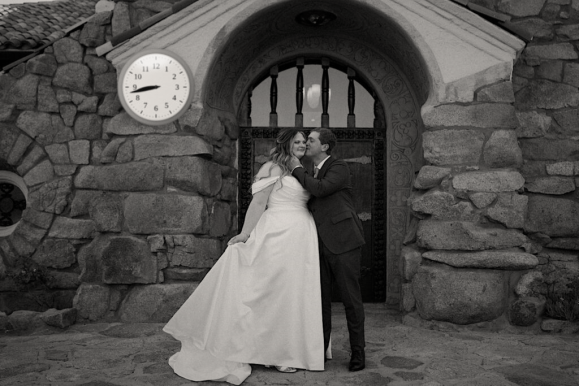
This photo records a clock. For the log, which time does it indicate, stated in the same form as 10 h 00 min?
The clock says 8 h 43 min
